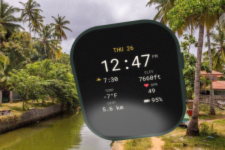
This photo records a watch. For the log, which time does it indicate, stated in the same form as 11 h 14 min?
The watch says 12 h 47 min
